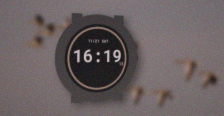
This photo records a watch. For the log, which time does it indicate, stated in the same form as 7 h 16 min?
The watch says 16 h 19 min
